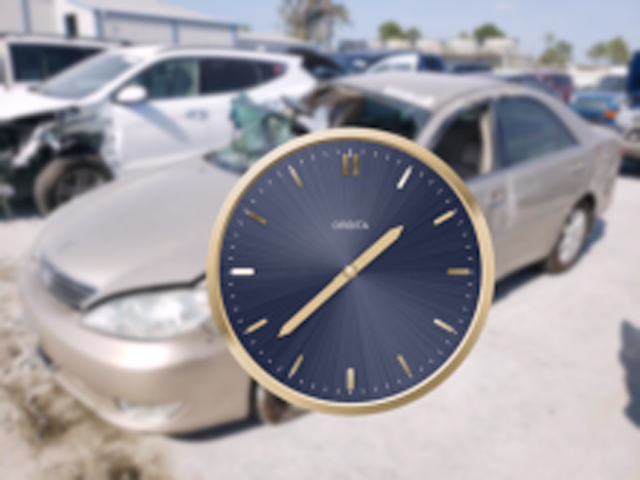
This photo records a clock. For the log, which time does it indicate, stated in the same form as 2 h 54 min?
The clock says 1 h 38 min
